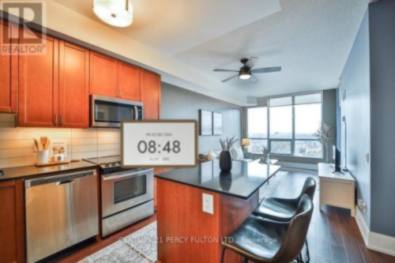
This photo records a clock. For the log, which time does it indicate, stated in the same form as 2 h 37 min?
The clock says 8 h 48 min
